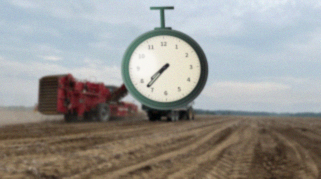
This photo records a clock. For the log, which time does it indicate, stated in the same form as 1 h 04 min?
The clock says 7 h 37 min
